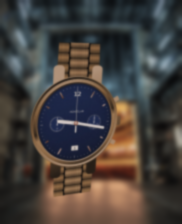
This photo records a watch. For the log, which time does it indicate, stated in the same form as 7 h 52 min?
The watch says 9 h 17 min
